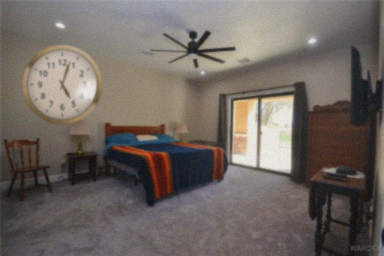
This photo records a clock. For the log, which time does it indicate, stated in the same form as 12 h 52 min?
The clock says 5 h 03 min
